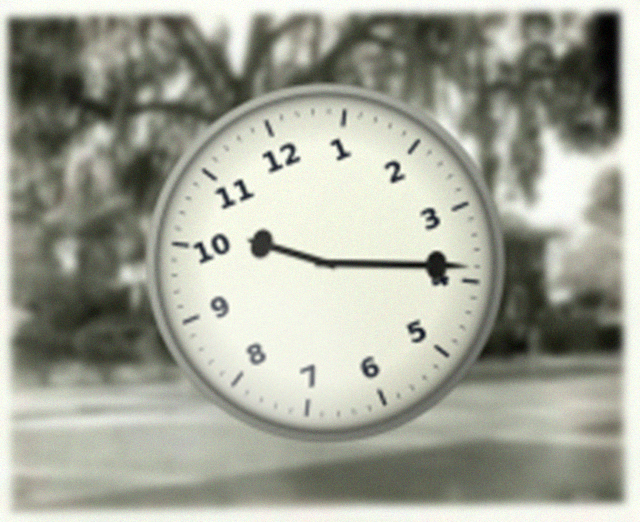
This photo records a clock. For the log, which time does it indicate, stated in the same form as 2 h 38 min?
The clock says 10 h 19 min
